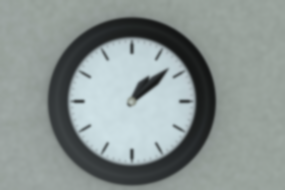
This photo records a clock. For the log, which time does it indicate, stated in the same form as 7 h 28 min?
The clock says 1 h 08 min
